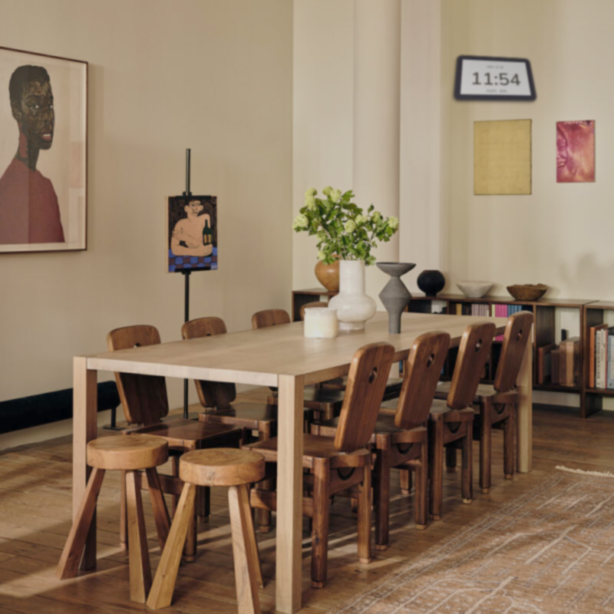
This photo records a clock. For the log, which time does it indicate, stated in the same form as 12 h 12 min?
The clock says 11 h 54 min
